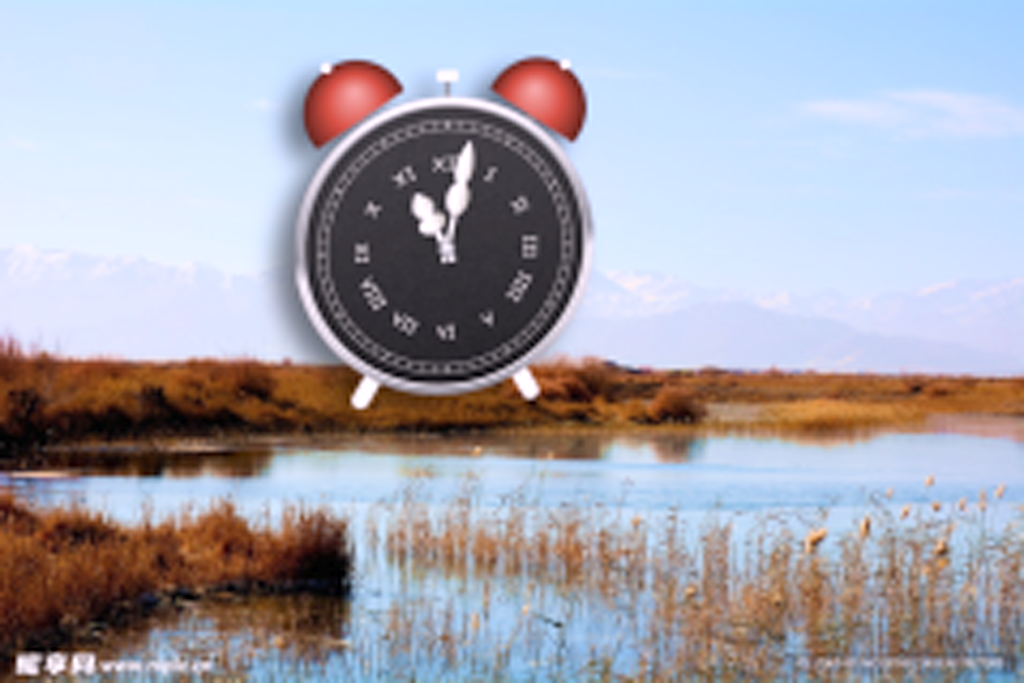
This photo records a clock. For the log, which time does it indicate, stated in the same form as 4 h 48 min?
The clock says 11 h 02 min
